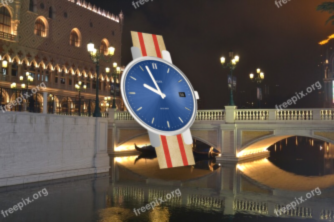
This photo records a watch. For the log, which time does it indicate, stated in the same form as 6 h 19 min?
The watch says 9 h 57 min
